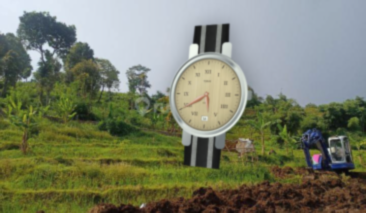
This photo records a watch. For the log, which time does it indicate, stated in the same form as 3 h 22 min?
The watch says 5 h 40 min
